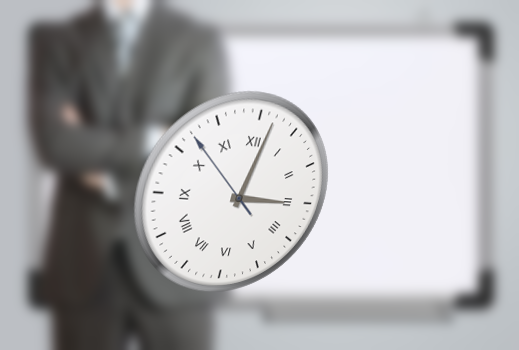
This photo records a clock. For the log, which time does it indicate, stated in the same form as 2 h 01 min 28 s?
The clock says 3 h 01 min 52 s
